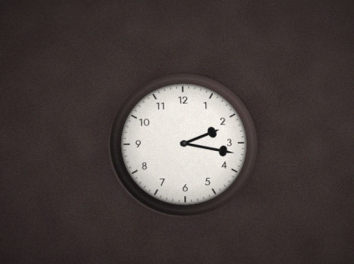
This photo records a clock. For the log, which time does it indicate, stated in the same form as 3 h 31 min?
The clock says 2 h 17 min
